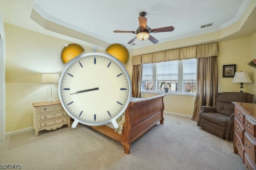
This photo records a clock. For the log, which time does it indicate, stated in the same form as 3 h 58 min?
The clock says 8 h 43 min
